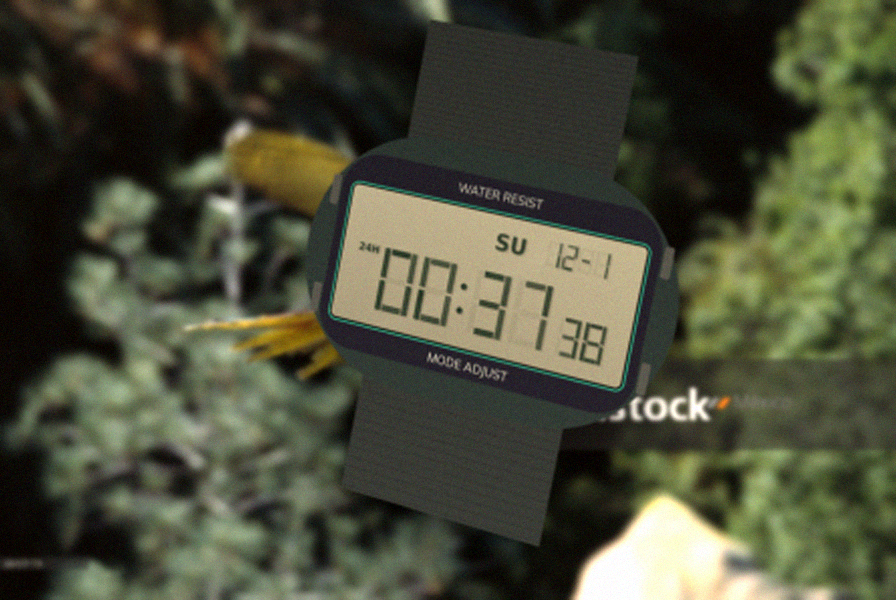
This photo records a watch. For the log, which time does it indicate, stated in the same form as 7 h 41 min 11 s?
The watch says 0 h 37 min 38 s
